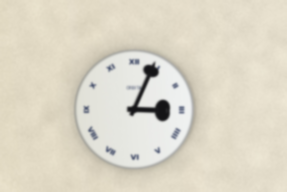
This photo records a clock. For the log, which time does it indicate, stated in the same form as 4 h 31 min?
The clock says 3 h 04 min
